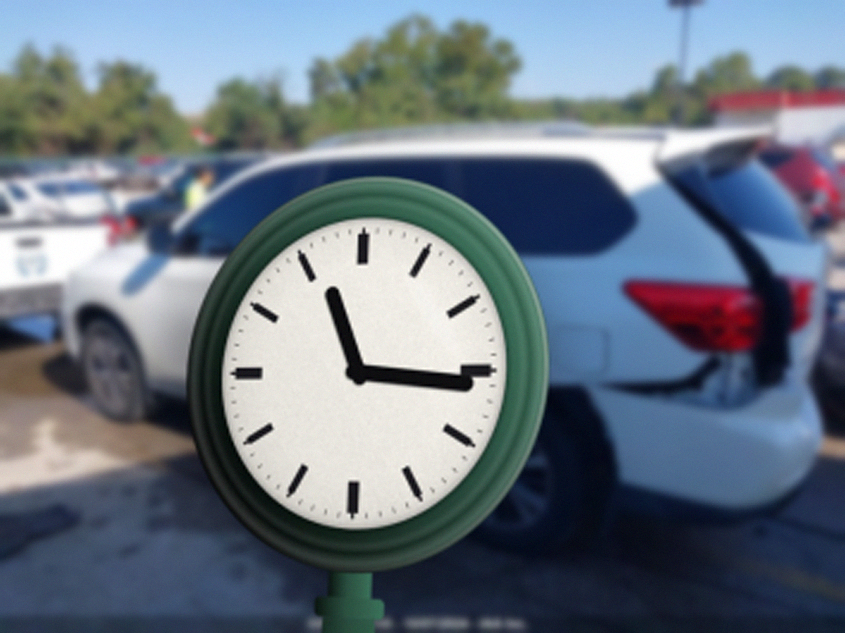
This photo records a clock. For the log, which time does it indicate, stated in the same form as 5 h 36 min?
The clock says 11 h 16 min
